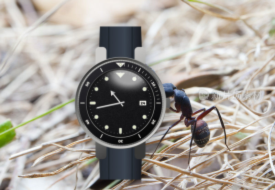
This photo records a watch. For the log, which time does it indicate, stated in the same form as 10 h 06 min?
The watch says 10 h 43 min
